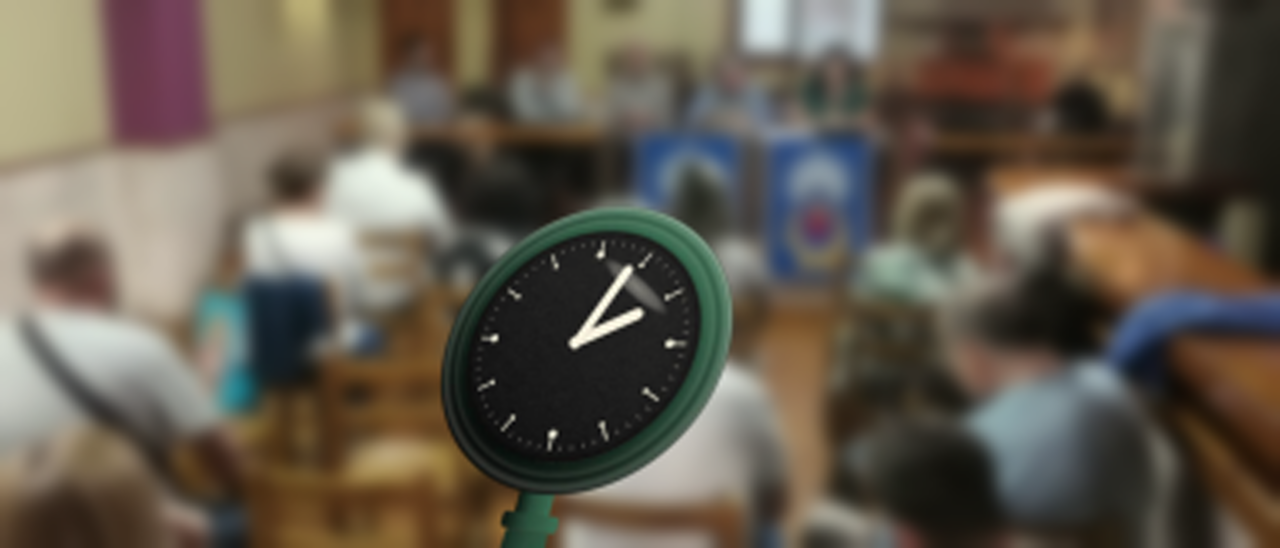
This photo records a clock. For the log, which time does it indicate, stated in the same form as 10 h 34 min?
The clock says 2 h 04 min
